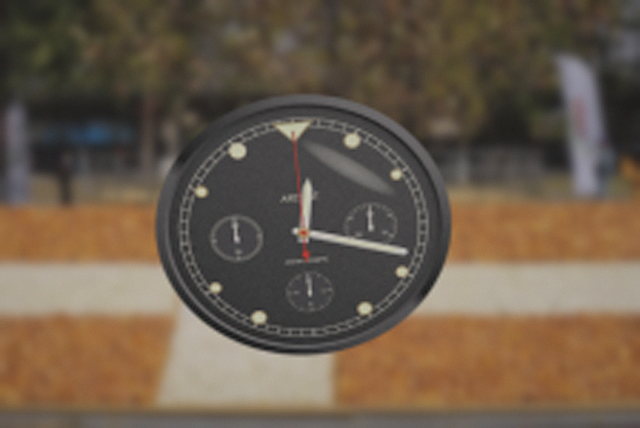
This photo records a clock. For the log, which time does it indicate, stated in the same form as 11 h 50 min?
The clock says 12 h 18 min
